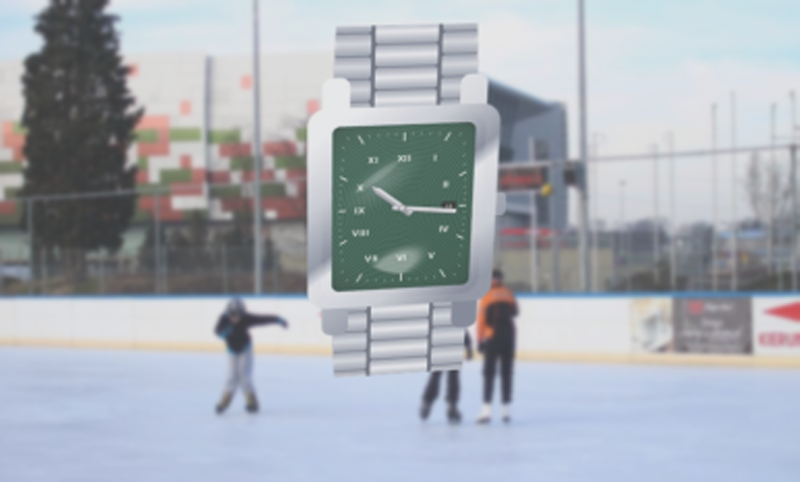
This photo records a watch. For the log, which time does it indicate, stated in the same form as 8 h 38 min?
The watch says 10 h 16 min
